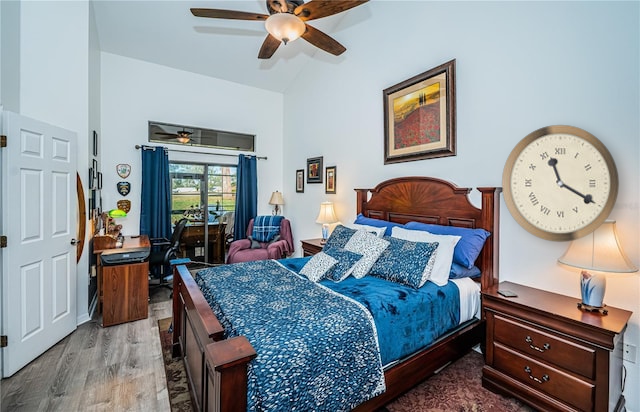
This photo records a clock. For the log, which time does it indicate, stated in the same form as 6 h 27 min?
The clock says 11 h 20 min
